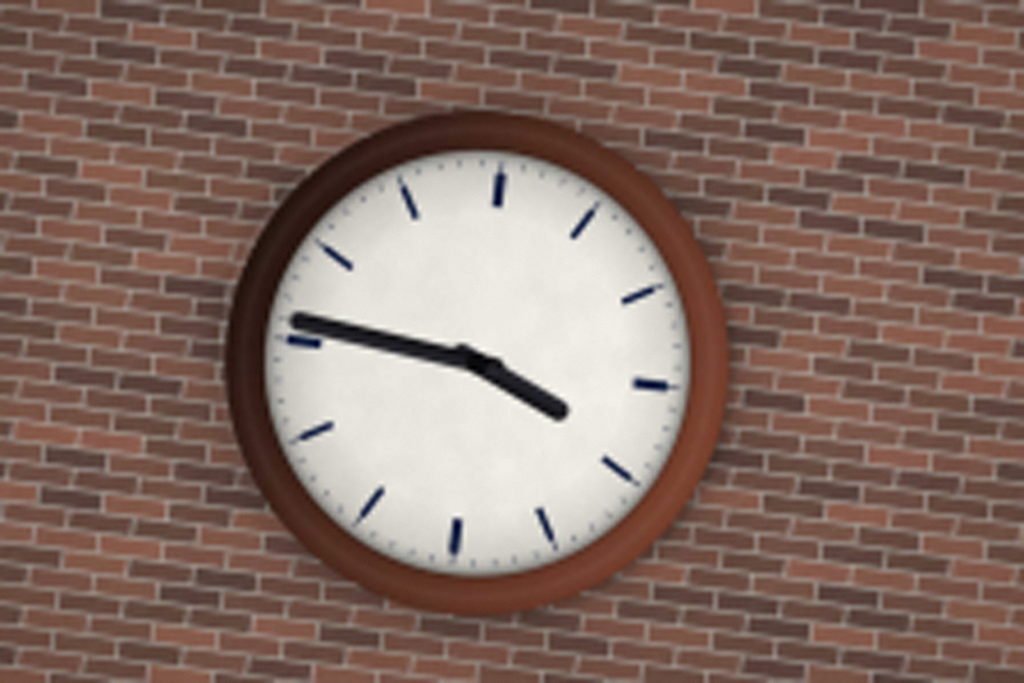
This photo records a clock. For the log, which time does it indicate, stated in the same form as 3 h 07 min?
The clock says 3 h 46 min
